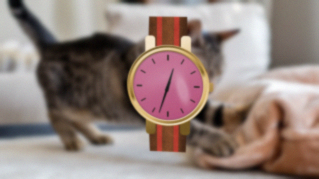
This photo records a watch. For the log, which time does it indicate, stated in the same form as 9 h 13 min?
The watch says 12 h 33 min
